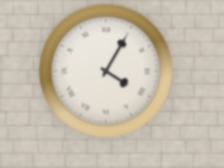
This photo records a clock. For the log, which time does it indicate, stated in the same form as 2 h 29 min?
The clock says 4 h 05 min
